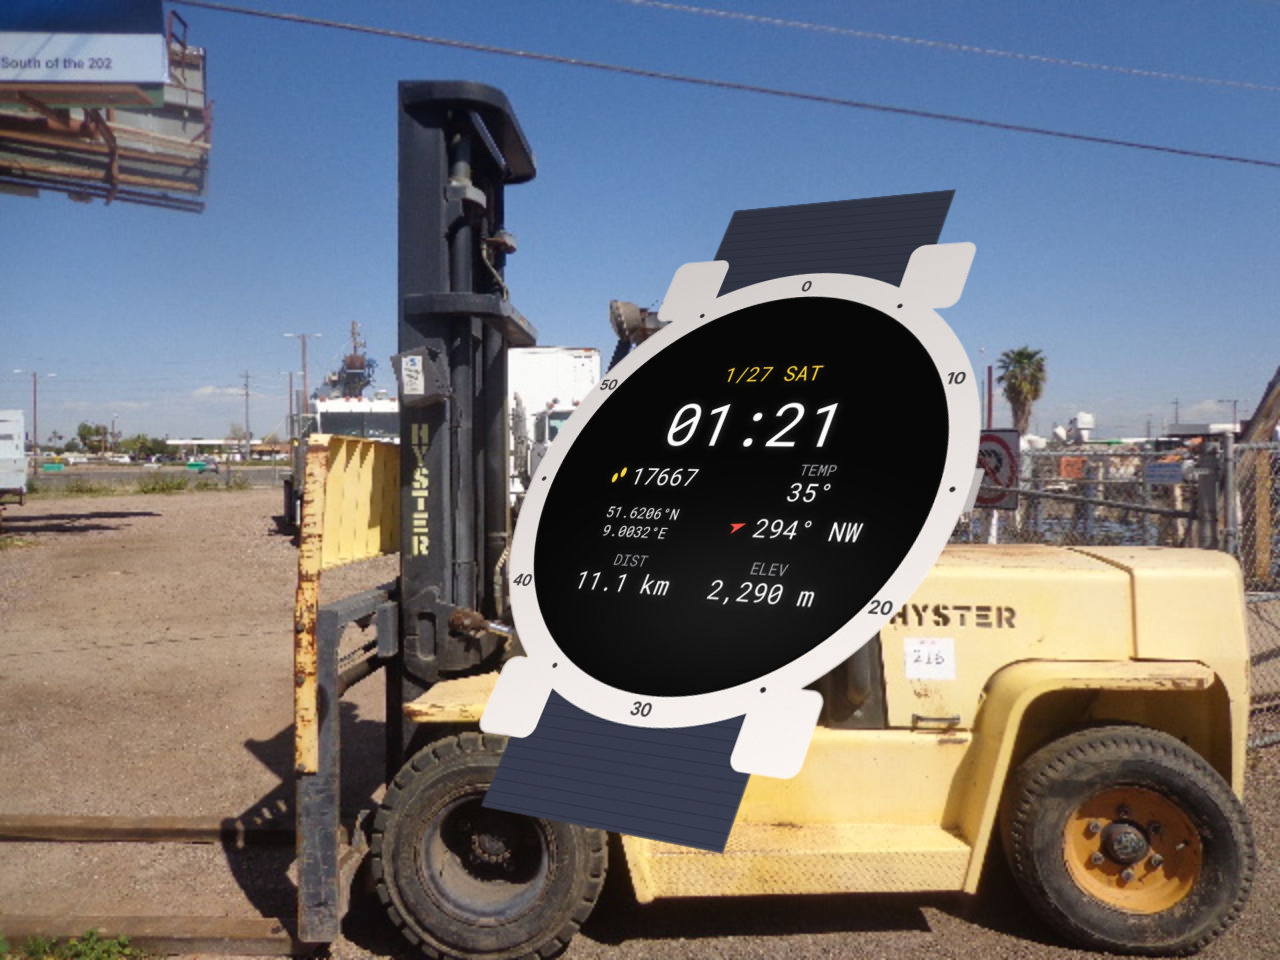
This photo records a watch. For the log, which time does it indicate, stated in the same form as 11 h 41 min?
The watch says 1 h 21 min
